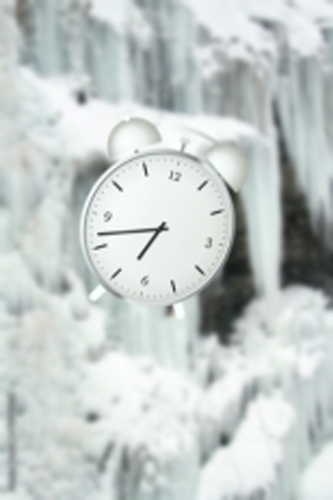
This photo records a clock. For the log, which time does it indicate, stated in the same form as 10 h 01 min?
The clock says 6 h 42 min
